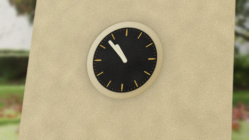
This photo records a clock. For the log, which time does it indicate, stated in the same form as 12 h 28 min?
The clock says 10 h 53 min
